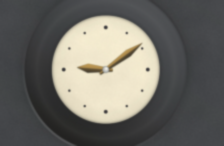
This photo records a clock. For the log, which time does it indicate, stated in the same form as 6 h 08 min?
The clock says 9 h 09 min
